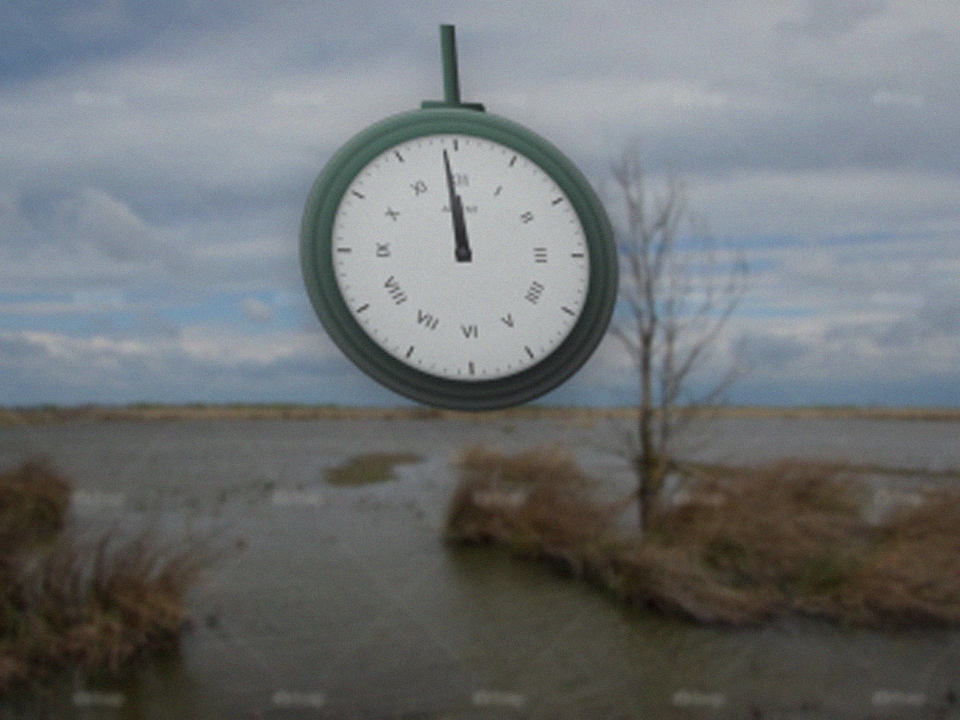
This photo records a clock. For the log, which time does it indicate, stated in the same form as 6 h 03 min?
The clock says 11 h 59 min
